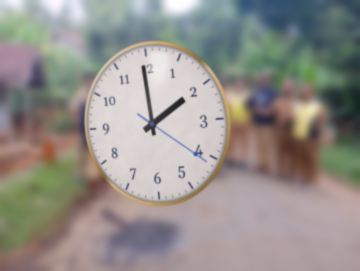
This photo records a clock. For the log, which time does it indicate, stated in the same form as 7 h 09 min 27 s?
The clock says 1 h 59 min 21 s
